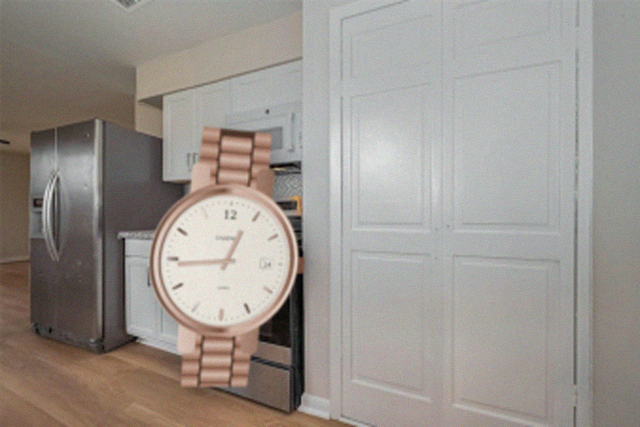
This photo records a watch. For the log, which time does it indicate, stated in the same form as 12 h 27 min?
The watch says 12 h 44 min
